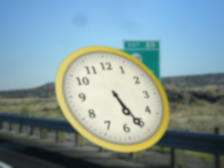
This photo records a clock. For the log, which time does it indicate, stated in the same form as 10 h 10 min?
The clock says 5 h 26 min
